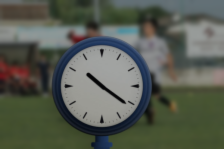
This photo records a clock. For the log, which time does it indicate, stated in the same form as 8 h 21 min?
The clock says 10 h 21 min
